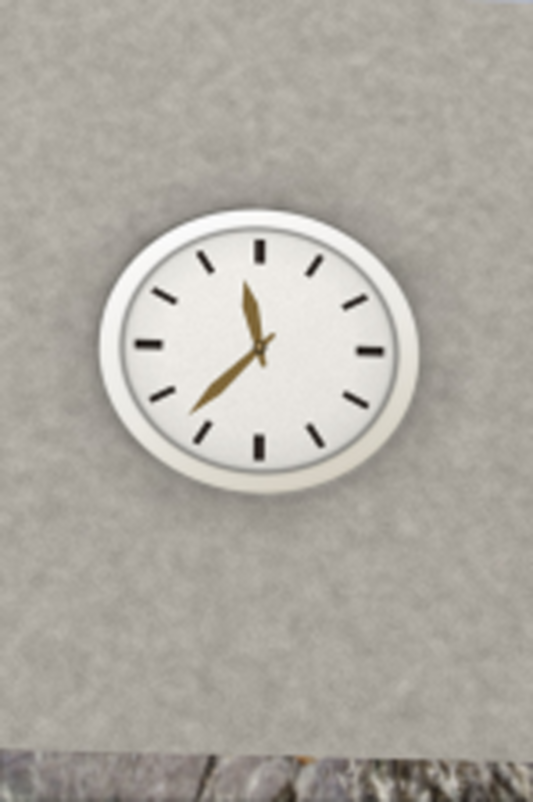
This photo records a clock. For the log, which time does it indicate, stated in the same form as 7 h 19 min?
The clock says 11 h 37 min
